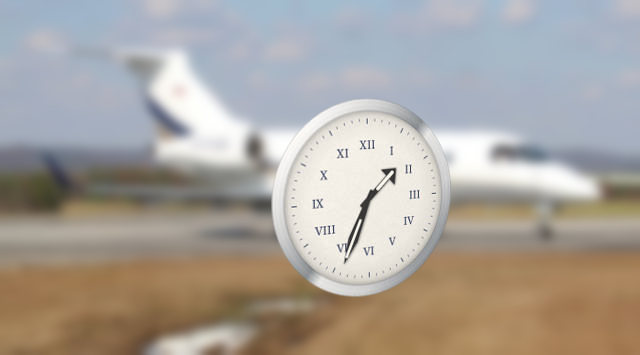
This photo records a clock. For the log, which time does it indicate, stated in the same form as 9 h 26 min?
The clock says 1 h 34 min
